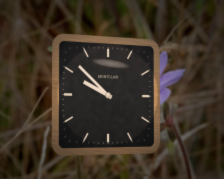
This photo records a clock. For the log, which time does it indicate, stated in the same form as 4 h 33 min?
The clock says 9 h 52 min
